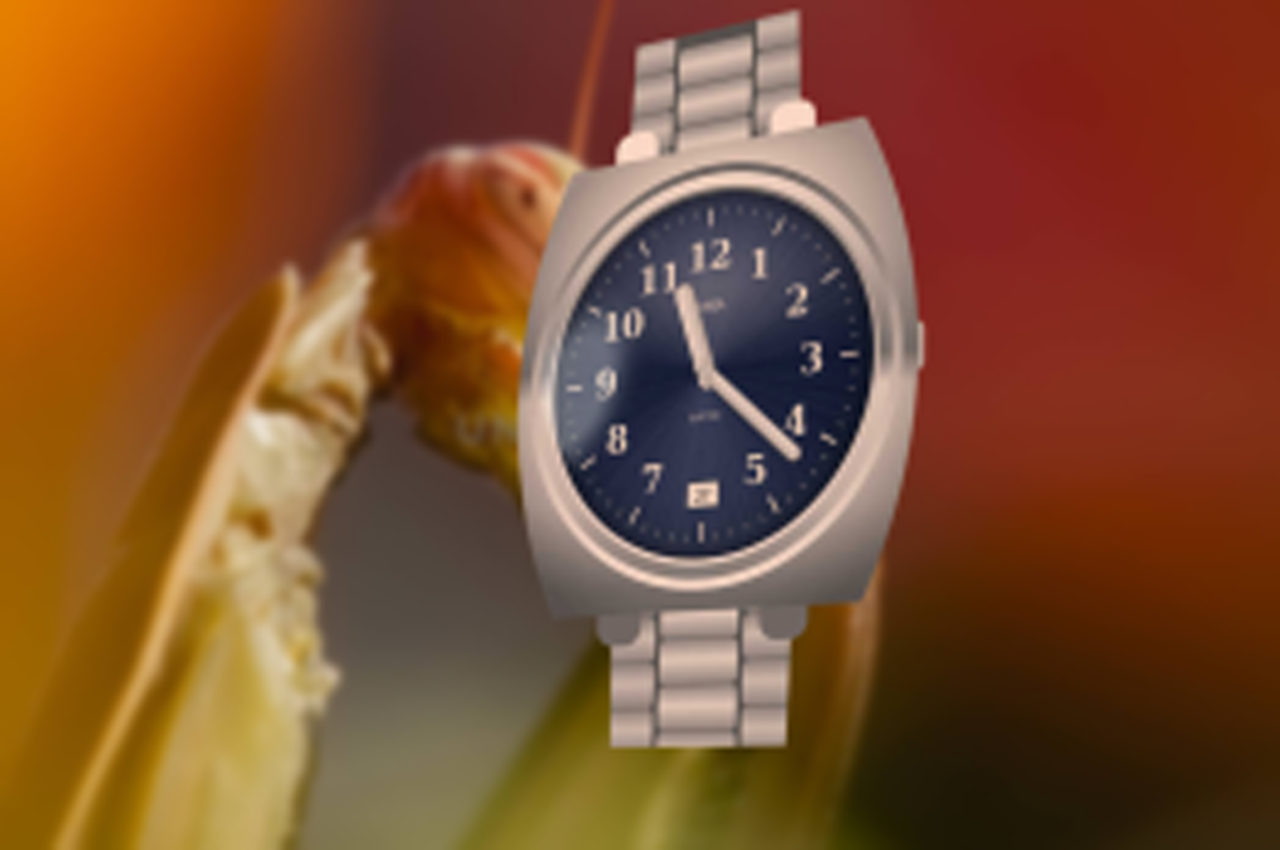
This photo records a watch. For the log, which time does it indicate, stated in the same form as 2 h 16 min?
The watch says 11 h 22 min
